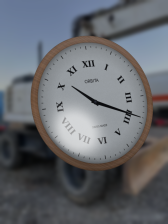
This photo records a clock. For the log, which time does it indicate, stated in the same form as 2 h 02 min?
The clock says 10 h 19 min
